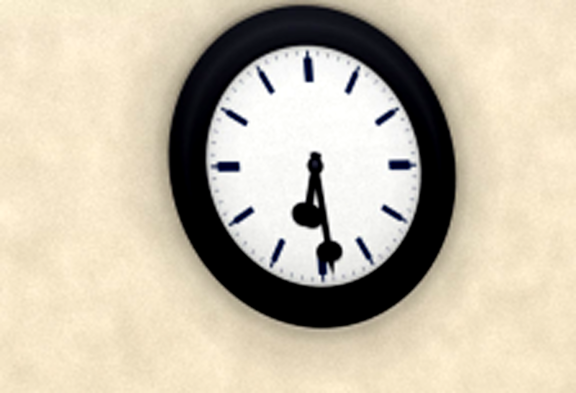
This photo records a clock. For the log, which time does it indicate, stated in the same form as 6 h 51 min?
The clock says 6 h 29 min
